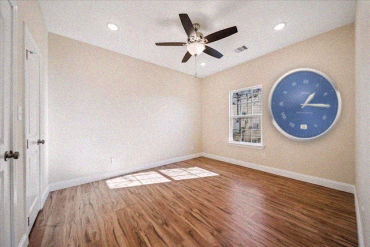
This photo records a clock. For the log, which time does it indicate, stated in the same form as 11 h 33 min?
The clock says 1 h 15 min
